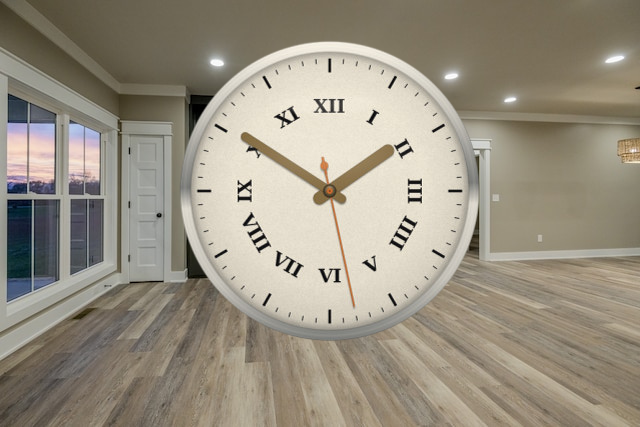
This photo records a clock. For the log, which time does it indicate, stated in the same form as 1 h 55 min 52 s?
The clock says 1 h 50 min 28 s
